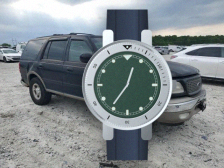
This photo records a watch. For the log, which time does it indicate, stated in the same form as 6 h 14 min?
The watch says 12 h 36 min
